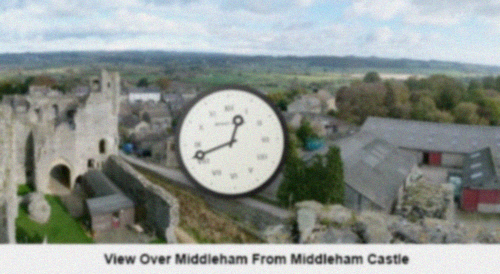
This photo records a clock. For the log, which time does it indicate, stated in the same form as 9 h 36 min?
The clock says 12 h 42 min
